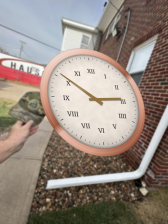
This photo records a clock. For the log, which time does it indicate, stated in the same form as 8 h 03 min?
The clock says 2 h 51 min
